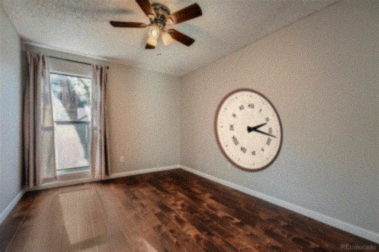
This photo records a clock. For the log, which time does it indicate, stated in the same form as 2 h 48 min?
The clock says 2 h 17 min
